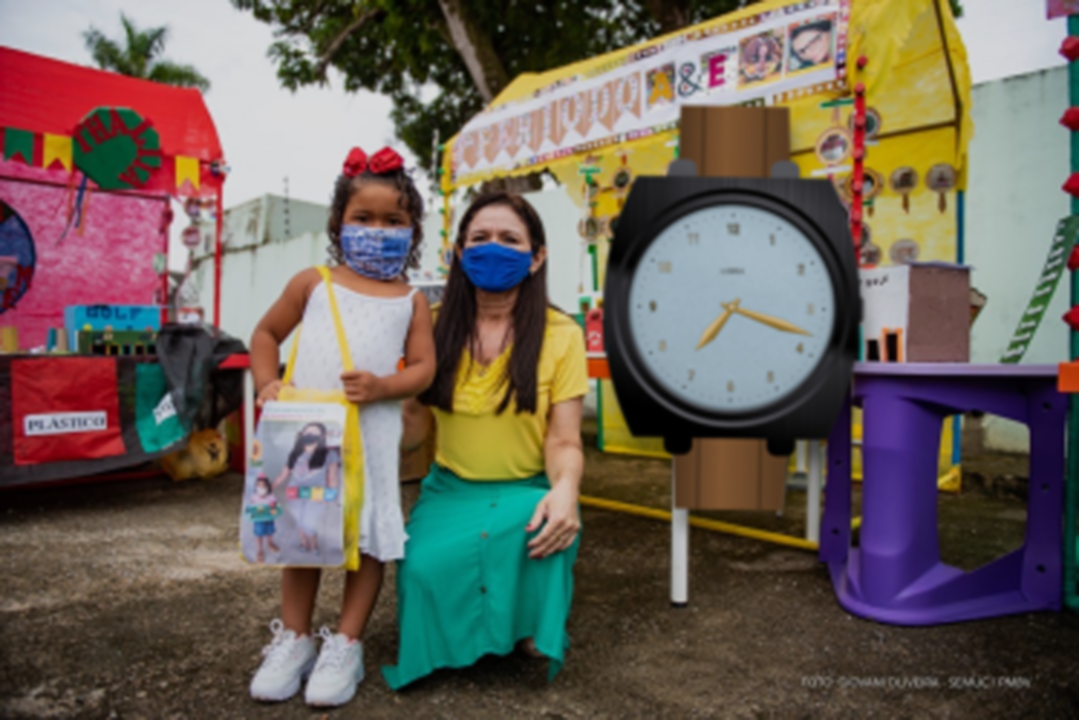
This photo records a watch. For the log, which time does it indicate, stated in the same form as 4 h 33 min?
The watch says 7 h 18 min
